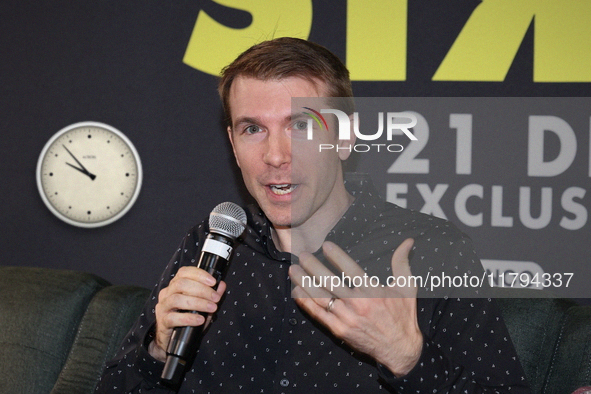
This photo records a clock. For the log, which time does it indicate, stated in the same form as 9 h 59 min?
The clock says 9 h 53 min
